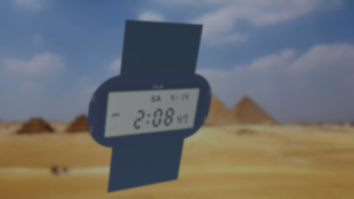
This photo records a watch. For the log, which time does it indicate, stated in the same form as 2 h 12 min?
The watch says 2 h 08 min
